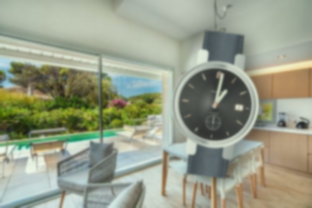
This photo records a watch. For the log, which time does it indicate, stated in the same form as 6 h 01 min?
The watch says 1 h 01 min
